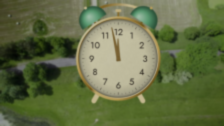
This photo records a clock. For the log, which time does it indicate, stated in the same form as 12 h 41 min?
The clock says 11 h 58 min
